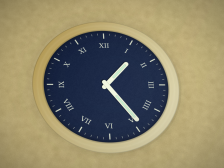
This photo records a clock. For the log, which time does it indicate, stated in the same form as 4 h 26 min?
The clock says 1 h 24 min
